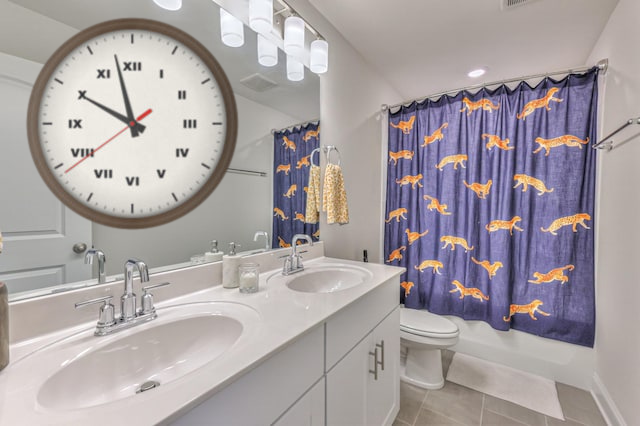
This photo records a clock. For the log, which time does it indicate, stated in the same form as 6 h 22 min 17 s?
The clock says 9 h 57 min 39 s
